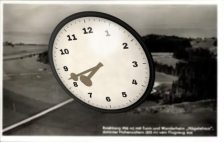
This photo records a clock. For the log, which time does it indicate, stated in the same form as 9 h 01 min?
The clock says 7 h 42 min
